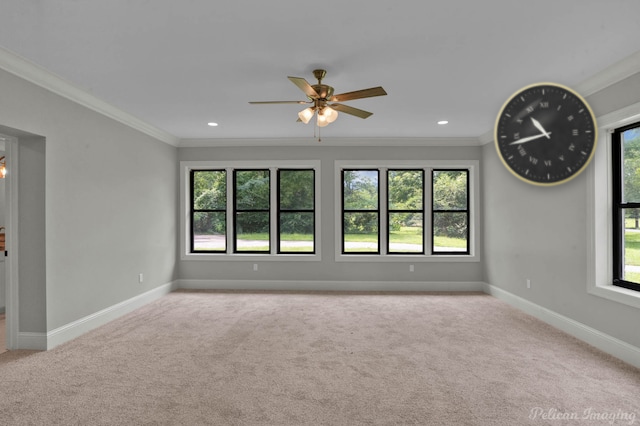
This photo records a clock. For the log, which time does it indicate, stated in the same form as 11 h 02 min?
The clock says 10 h 43 min
